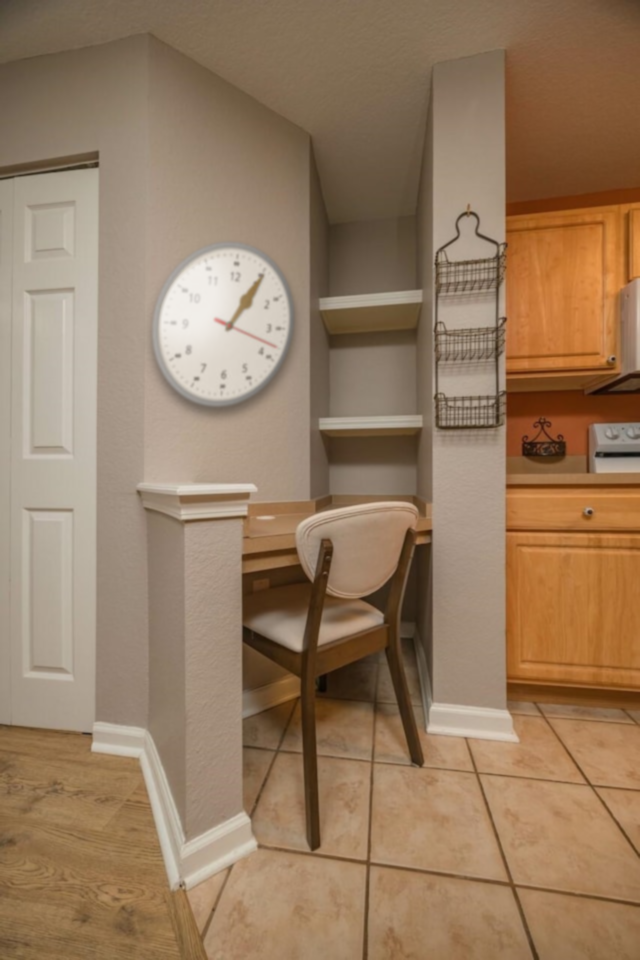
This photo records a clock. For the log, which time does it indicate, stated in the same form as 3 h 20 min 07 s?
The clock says 1 h 05 min 18 s
